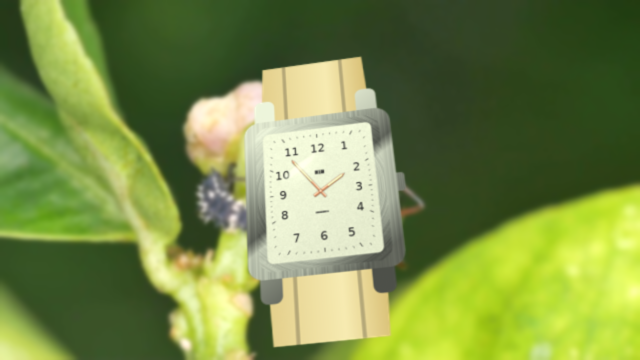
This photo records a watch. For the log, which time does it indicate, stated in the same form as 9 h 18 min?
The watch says 1 h 54 min
